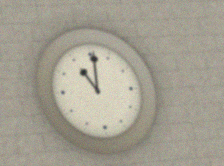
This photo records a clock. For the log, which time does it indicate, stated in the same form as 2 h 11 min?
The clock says 11 h 01 min
